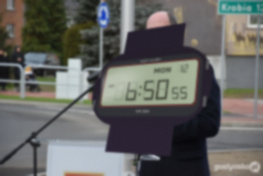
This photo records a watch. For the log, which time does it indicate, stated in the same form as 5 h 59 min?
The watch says 6 h 50 min
